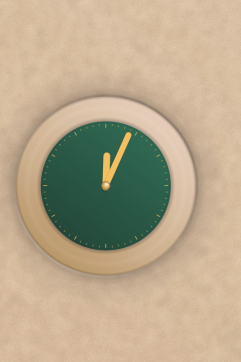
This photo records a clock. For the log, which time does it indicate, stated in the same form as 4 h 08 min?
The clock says 12 h 04 min
